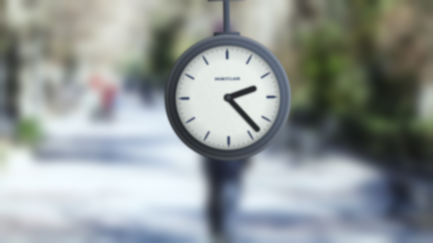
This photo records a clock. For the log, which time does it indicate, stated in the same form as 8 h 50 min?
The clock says 2 h 23 min
